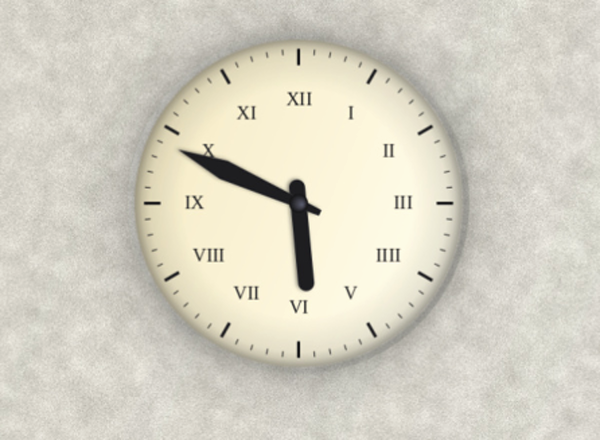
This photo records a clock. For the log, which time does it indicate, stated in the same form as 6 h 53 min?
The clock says 5 h 49 min
